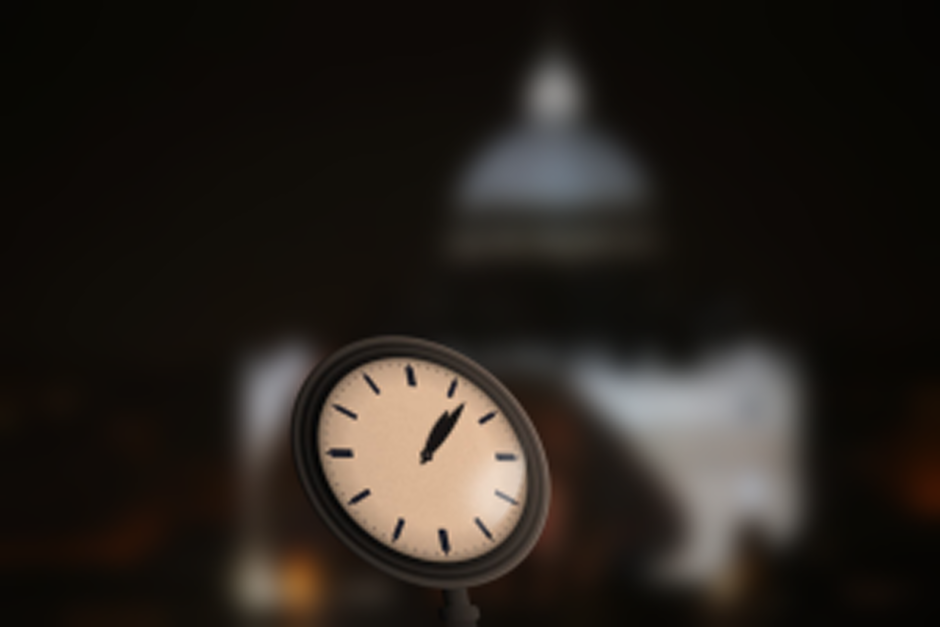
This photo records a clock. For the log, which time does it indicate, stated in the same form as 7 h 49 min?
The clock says 1 h 07 min
